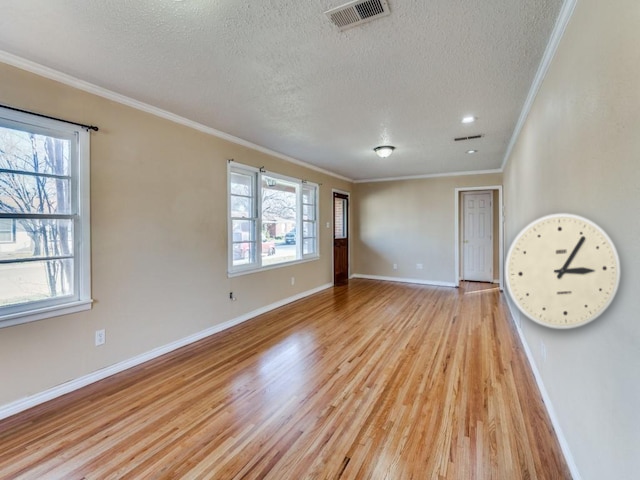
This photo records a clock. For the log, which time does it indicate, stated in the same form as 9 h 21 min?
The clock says 3 h 06 min
